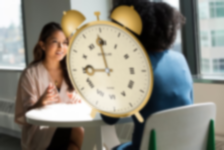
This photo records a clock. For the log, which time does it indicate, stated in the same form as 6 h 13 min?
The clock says 8 h 59 min
